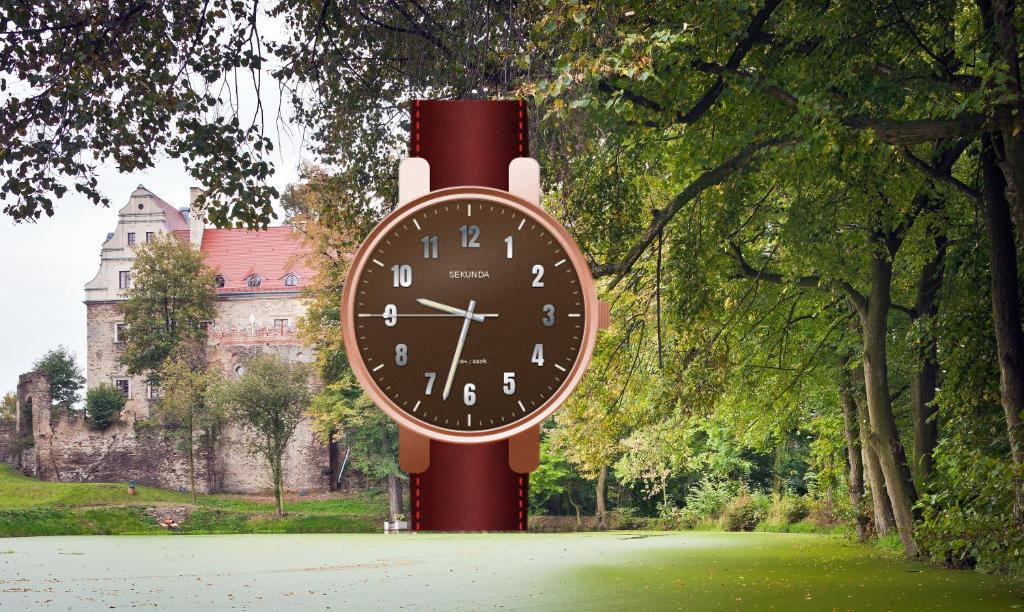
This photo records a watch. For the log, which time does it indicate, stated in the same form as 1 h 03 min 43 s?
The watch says 9 h 32 min 45 s
